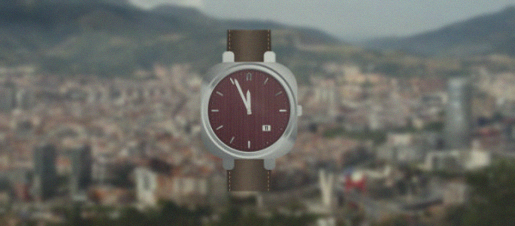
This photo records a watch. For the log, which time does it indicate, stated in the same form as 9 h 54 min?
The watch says 11 h 56 min
